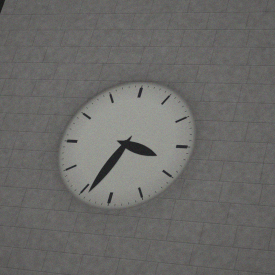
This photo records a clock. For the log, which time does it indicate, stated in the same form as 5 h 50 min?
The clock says 3 h 34 min
